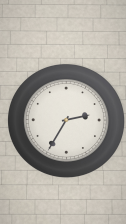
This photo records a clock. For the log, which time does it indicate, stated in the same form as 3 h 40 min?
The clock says 2 h 35 min
